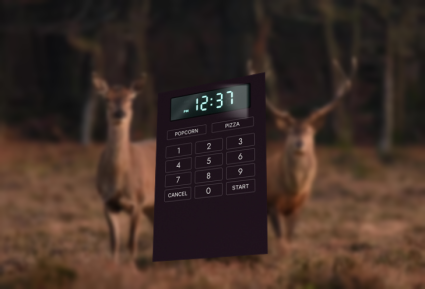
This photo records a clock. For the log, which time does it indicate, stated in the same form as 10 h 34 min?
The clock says 12 h 37 min
